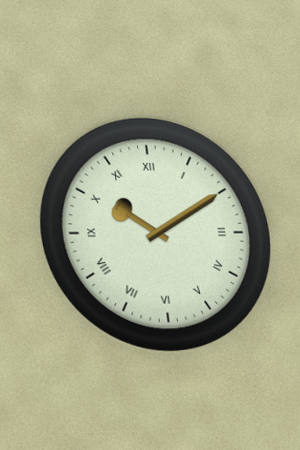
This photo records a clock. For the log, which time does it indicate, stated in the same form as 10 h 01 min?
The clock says 10 h 10 min
